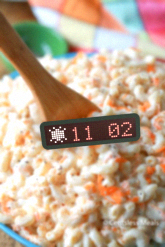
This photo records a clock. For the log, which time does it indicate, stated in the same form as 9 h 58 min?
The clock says 11 h 02 min
